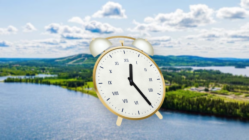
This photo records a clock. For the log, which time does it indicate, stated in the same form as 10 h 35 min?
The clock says 12 h 25 min
